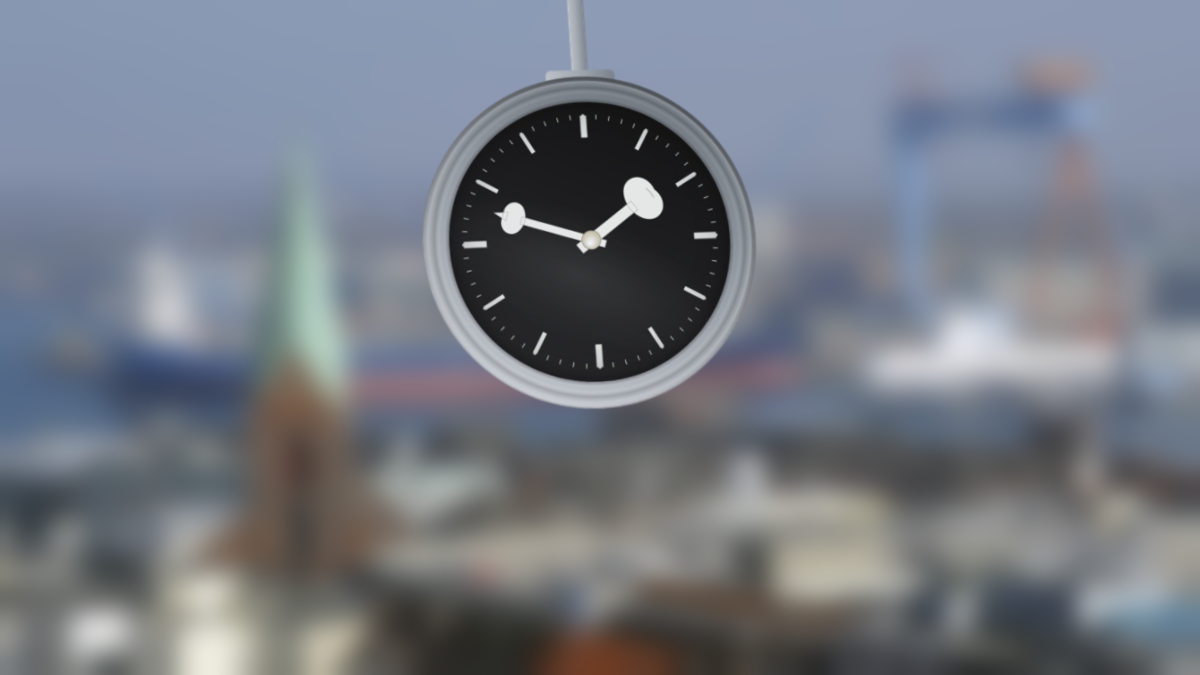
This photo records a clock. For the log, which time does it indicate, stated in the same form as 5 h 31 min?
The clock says 1 h 48 min
